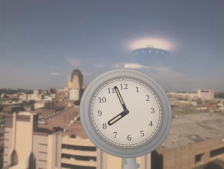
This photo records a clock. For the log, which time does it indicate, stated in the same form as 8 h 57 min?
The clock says 7 h 57 min
